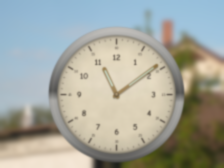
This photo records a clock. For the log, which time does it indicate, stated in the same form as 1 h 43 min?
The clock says 11 h 09 min
